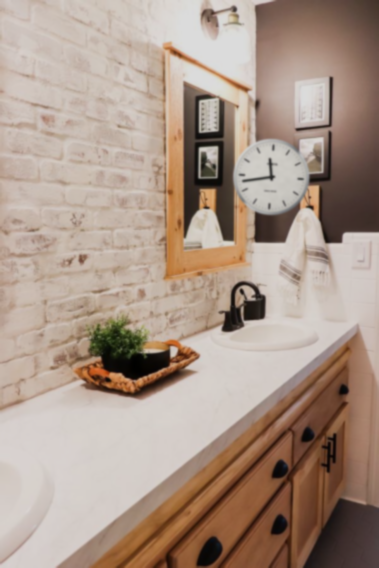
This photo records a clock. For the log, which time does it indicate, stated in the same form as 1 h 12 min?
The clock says 11 h 43 min
